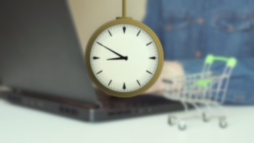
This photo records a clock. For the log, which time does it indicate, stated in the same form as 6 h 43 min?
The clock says 8 h 50 min
